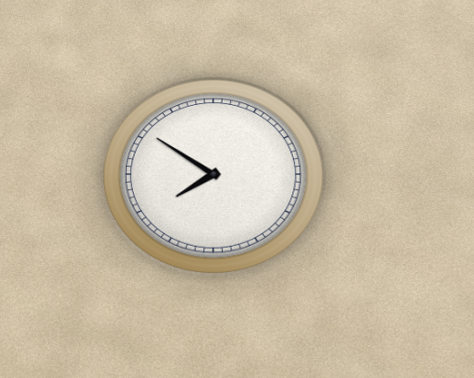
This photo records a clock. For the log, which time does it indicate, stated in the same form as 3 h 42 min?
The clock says 7 h 51 min
